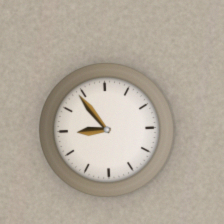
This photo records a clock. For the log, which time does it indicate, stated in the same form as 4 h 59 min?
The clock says 8 h 54 min
